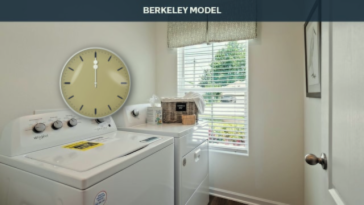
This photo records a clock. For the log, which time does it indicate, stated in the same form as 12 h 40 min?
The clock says 12 h 00 min
